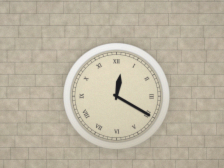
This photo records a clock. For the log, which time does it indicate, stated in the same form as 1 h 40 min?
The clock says 12 h 20 min
